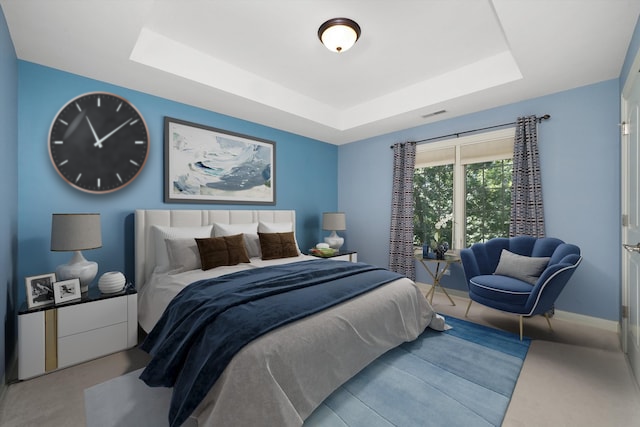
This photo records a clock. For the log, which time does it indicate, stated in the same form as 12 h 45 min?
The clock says 11 h 09 min
